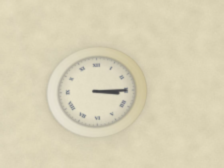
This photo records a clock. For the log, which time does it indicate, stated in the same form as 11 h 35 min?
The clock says 3 h 15 min
